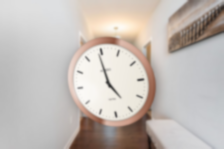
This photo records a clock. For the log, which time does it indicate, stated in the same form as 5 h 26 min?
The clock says 4 h 59 min
